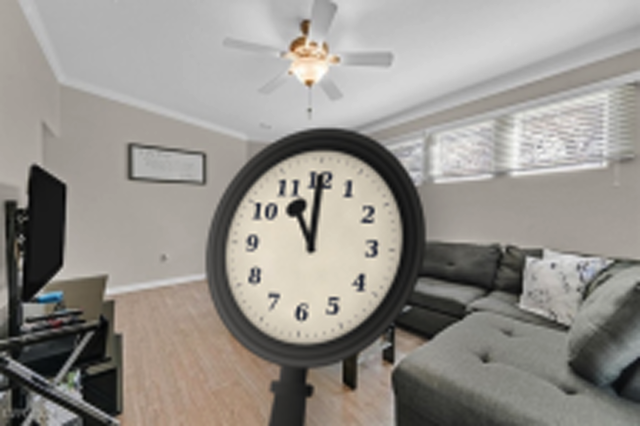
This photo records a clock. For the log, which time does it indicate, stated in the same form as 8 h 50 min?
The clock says 11 h 00 min
